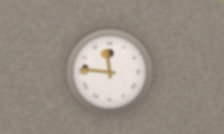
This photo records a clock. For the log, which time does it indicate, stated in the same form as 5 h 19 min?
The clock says 11 h 46 min
